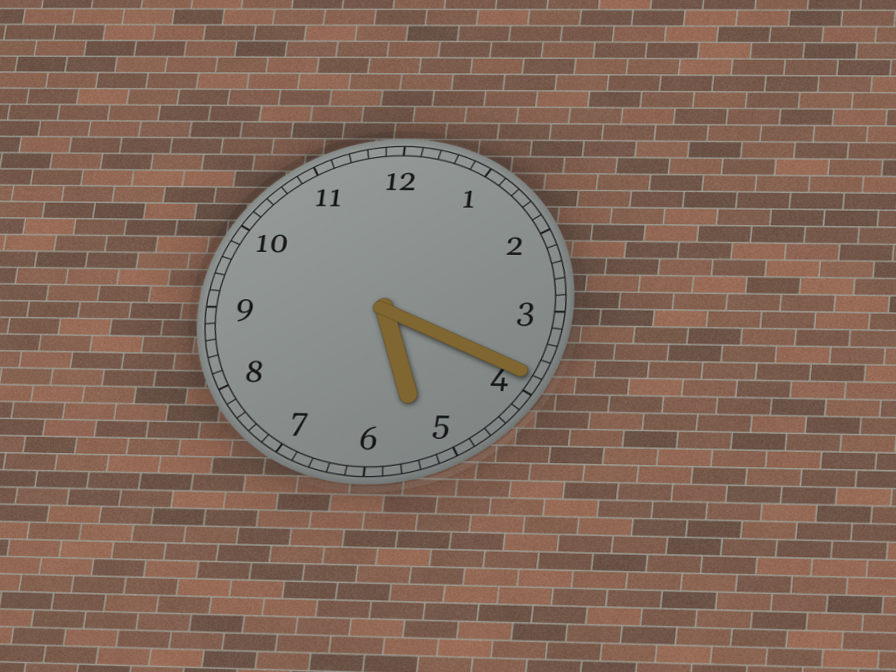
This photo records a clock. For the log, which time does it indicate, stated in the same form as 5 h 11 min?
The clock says 5 h 19 min
